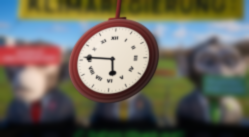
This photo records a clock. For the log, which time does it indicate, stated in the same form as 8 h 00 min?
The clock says 5 h 46 min
